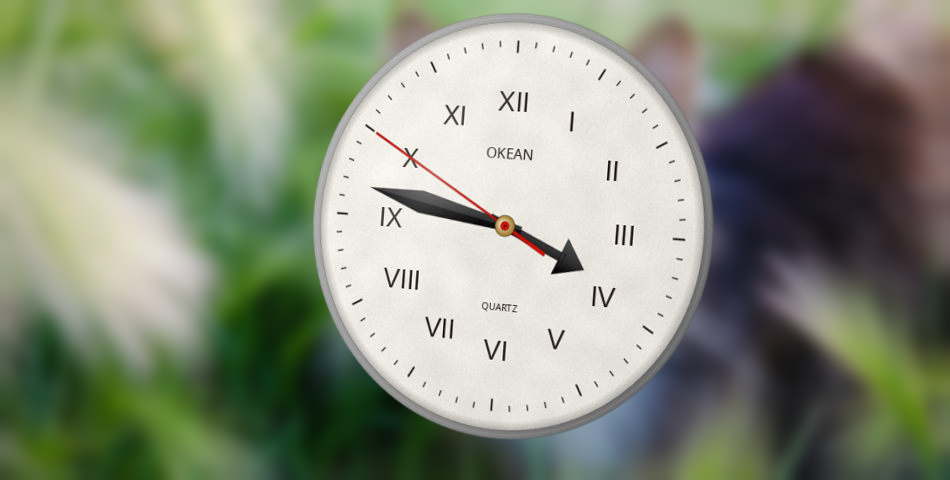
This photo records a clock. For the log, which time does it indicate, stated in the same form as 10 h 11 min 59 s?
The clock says 3 h 46 min 50 s
